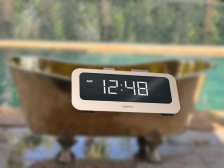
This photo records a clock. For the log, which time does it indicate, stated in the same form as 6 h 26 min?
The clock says 12 h 48 min
